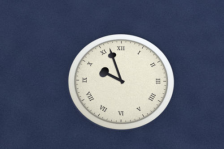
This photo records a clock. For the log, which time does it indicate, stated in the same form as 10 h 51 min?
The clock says 9 h 57 min
